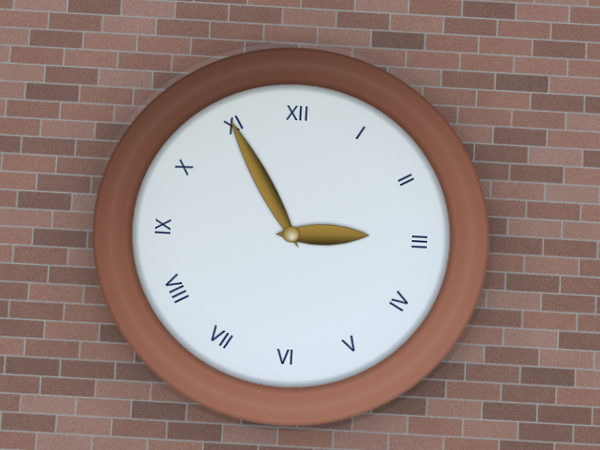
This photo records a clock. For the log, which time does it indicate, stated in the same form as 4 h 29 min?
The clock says 2 h 55 min
